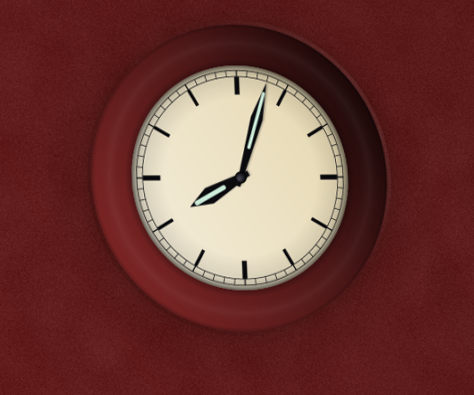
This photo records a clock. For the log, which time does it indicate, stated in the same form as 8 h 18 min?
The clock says 8 h 03 min
